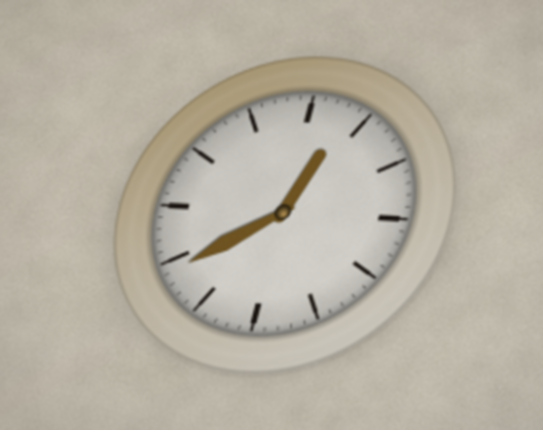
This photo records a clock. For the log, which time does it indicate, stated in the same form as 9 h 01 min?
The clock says 12 h 39 min
